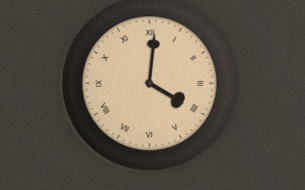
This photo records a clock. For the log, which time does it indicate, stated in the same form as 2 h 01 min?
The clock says 4 h 01 min
